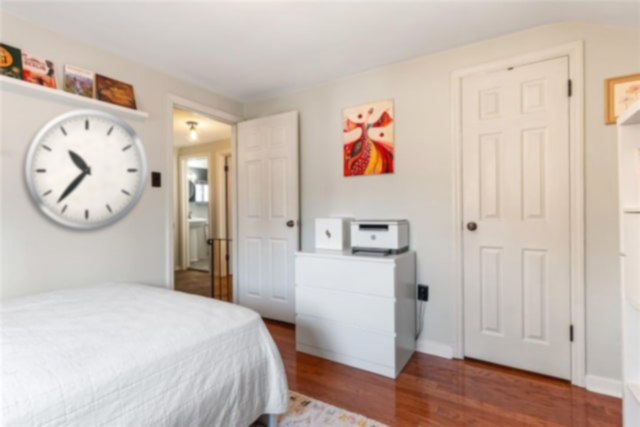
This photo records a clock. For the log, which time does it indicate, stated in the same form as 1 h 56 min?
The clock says 10 h 37 min
